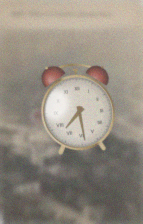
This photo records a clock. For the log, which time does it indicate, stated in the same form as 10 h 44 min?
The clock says 7 h 29 min
